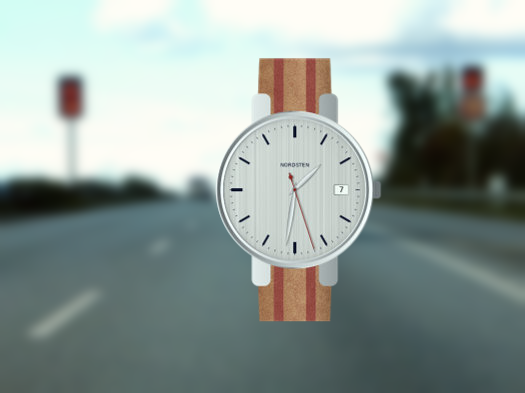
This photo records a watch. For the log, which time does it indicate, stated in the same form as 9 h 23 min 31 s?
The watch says 1 h 31 min 27 s
